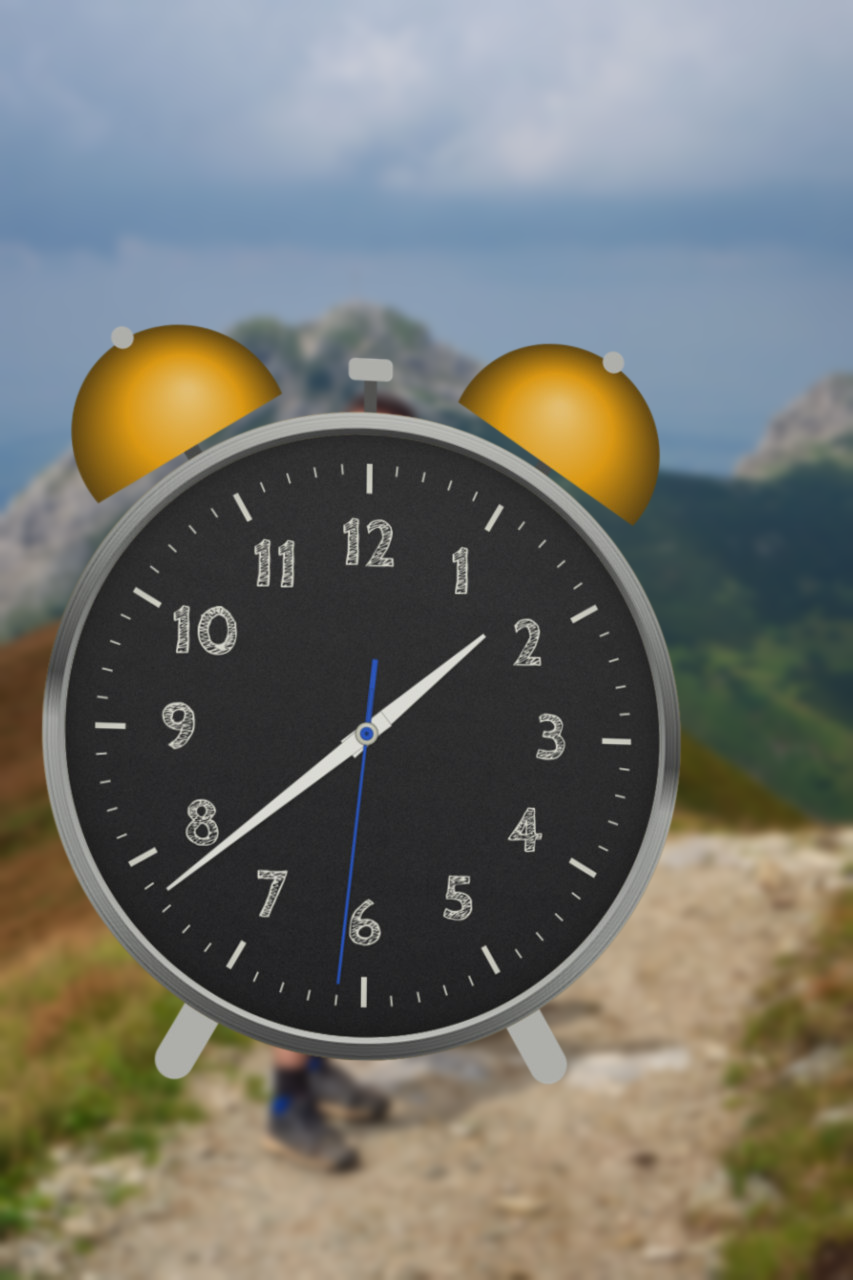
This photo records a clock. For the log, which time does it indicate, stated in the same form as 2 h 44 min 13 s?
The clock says 1 h 38 min 31 s
